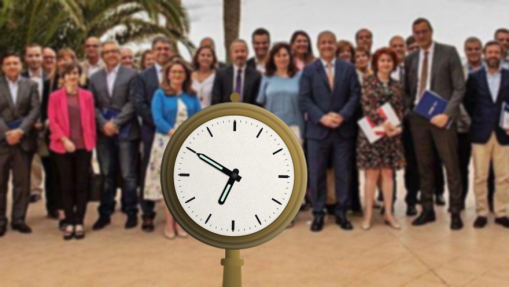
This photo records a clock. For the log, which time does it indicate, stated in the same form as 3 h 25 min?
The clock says 6 h 50 min
